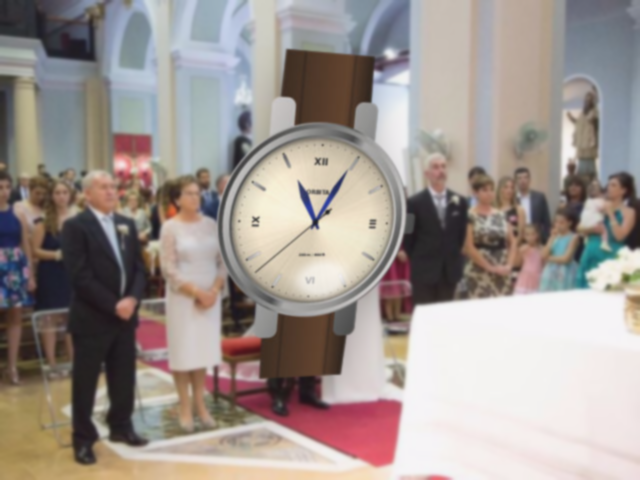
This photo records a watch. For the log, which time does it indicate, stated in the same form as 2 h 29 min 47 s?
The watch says 11 h 04 min 38 s
